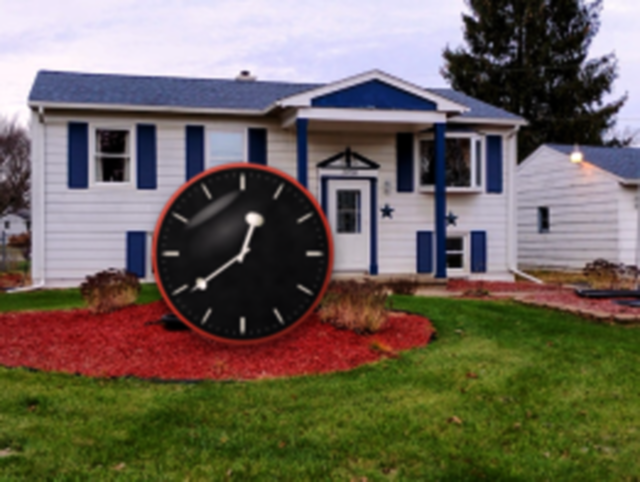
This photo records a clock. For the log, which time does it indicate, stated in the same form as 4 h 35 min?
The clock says 12 h 39 min
